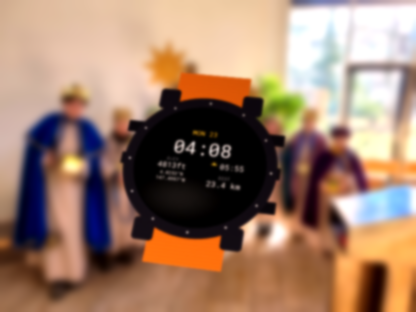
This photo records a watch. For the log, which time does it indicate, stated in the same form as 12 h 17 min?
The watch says 4 h 08 min
